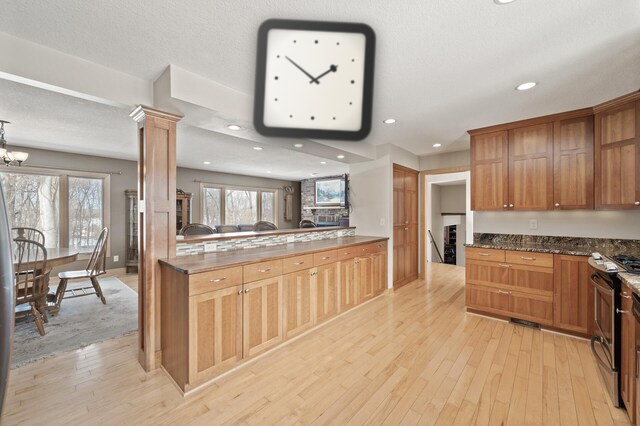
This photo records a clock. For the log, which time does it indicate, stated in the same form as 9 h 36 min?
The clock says 1 h 51 min
